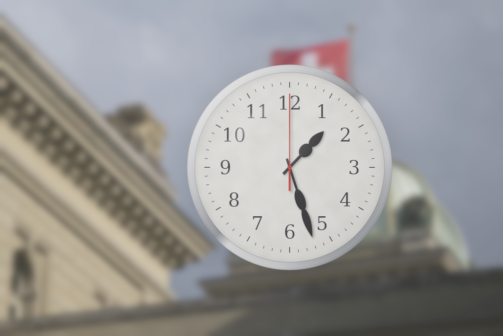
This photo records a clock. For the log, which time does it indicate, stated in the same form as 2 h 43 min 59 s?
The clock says 1 h 27 min 00 s
